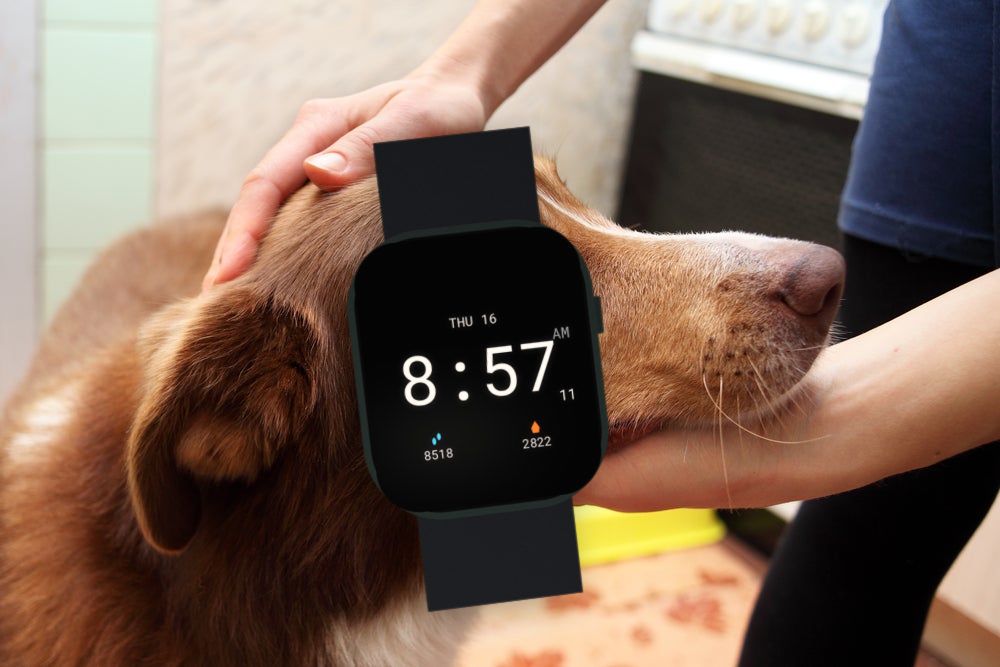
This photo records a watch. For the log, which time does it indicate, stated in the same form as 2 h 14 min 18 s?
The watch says 8 h 57 min 11 s
